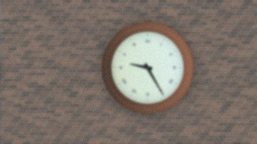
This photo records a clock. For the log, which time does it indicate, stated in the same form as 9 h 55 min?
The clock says 9 h 25 min
